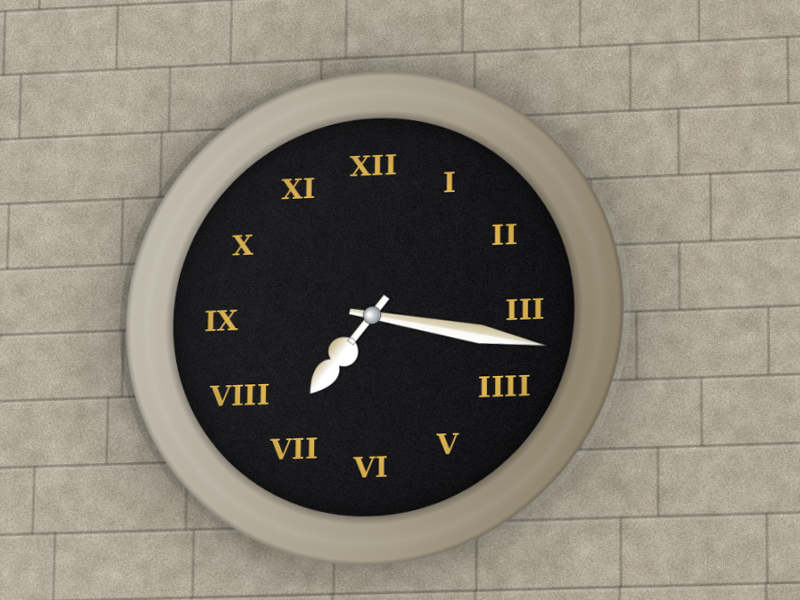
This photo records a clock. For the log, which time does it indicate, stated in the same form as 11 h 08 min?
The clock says 7 h 17 min
